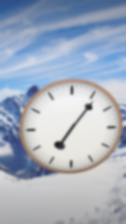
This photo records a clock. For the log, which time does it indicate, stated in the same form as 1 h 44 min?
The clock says 7 h 06 min
